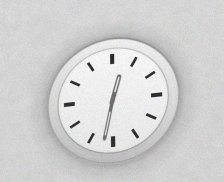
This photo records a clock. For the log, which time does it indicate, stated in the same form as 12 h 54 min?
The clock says 12 h 32 min
